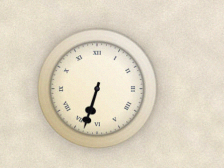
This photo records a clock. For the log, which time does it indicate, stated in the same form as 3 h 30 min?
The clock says 6 h 33 min
